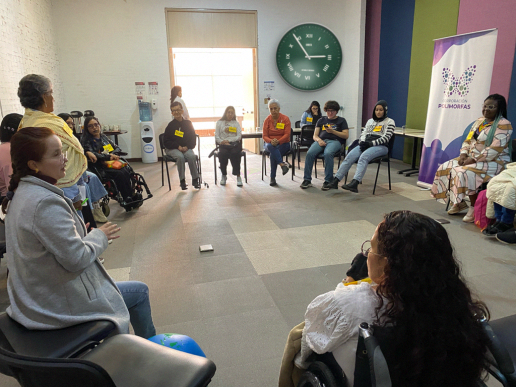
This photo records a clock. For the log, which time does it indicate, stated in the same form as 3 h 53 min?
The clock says 2 h 54 min
